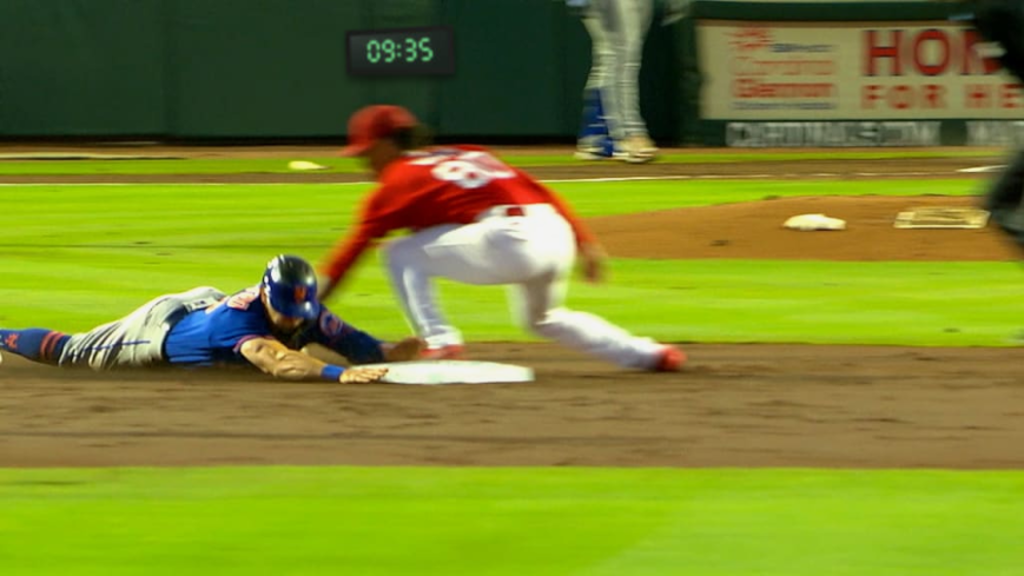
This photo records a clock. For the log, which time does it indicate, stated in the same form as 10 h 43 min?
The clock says 9 h 35 min
